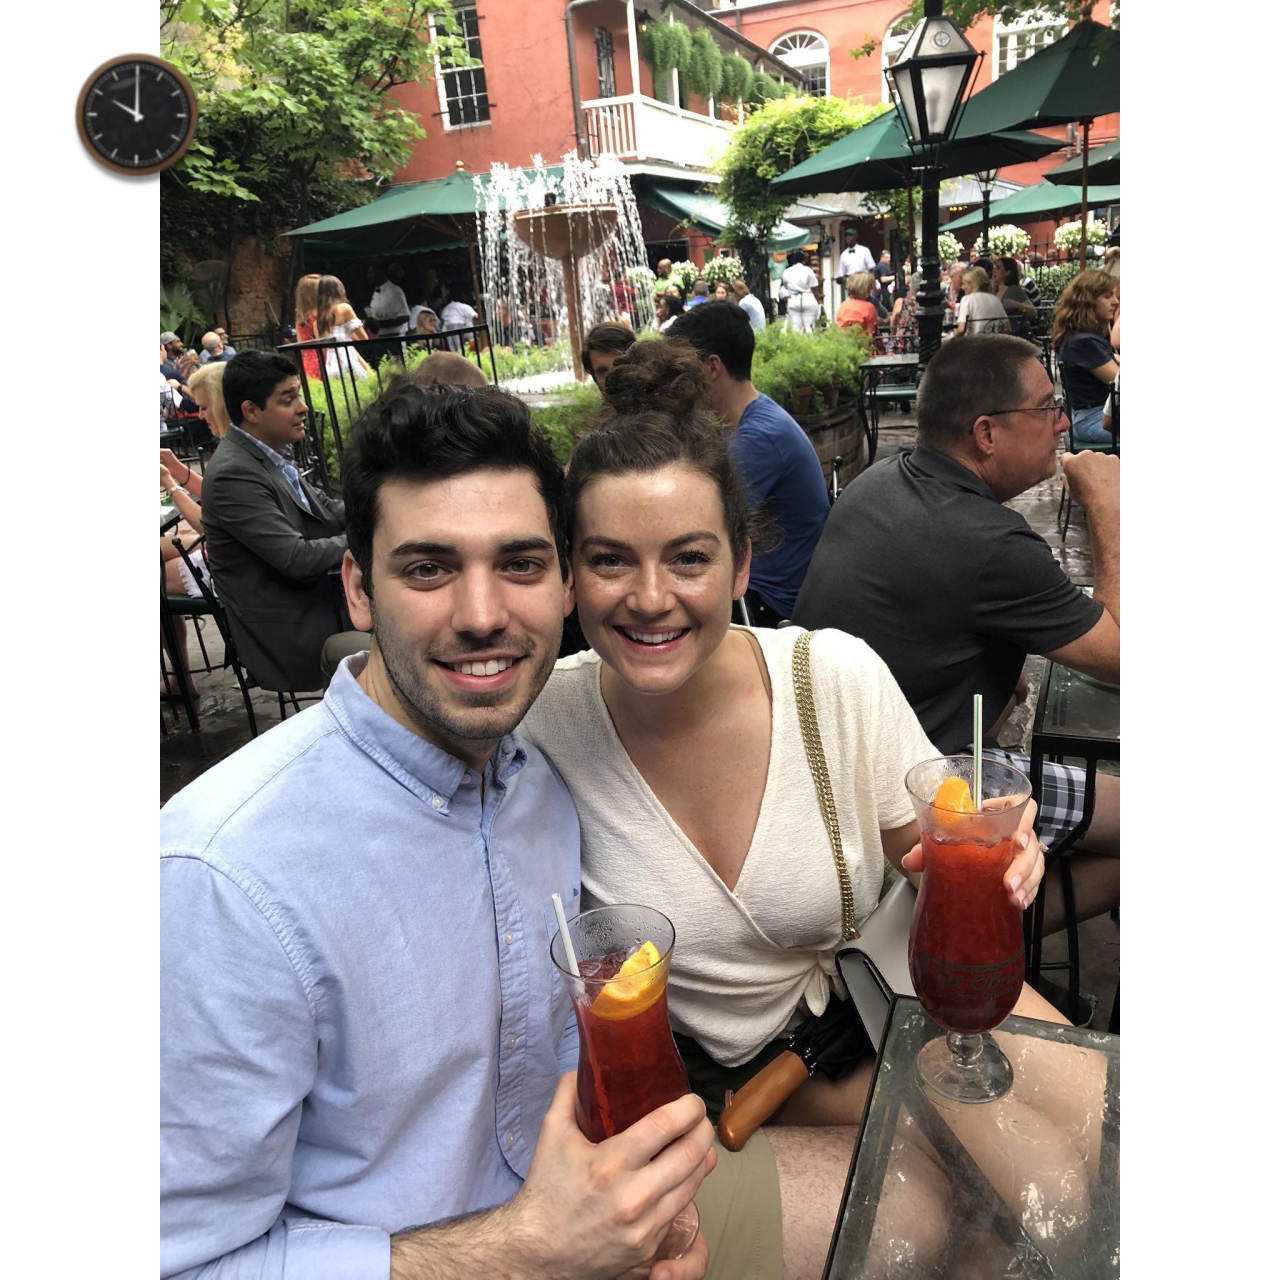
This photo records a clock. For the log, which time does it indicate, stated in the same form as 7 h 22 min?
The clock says 10 h 00 min
